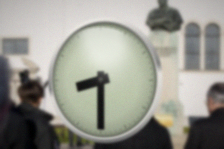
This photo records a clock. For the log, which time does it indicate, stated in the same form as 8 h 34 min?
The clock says 8 h 30 min
